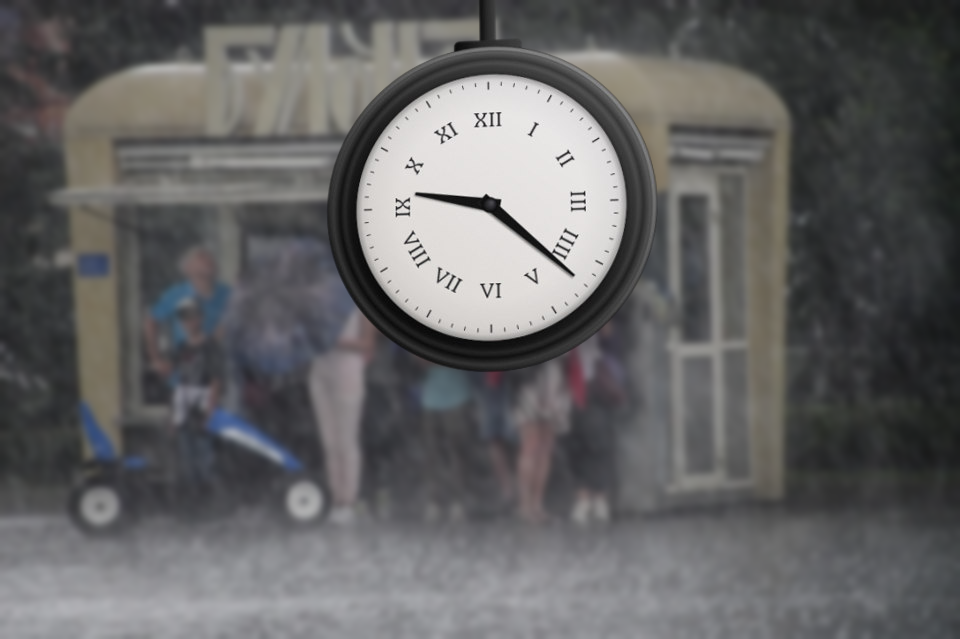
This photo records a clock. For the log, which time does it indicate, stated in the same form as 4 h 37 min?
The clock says 9 h 22 min
